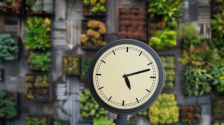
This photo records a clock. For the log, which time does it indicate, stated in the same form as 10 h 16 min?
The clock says 5 h 12 min
